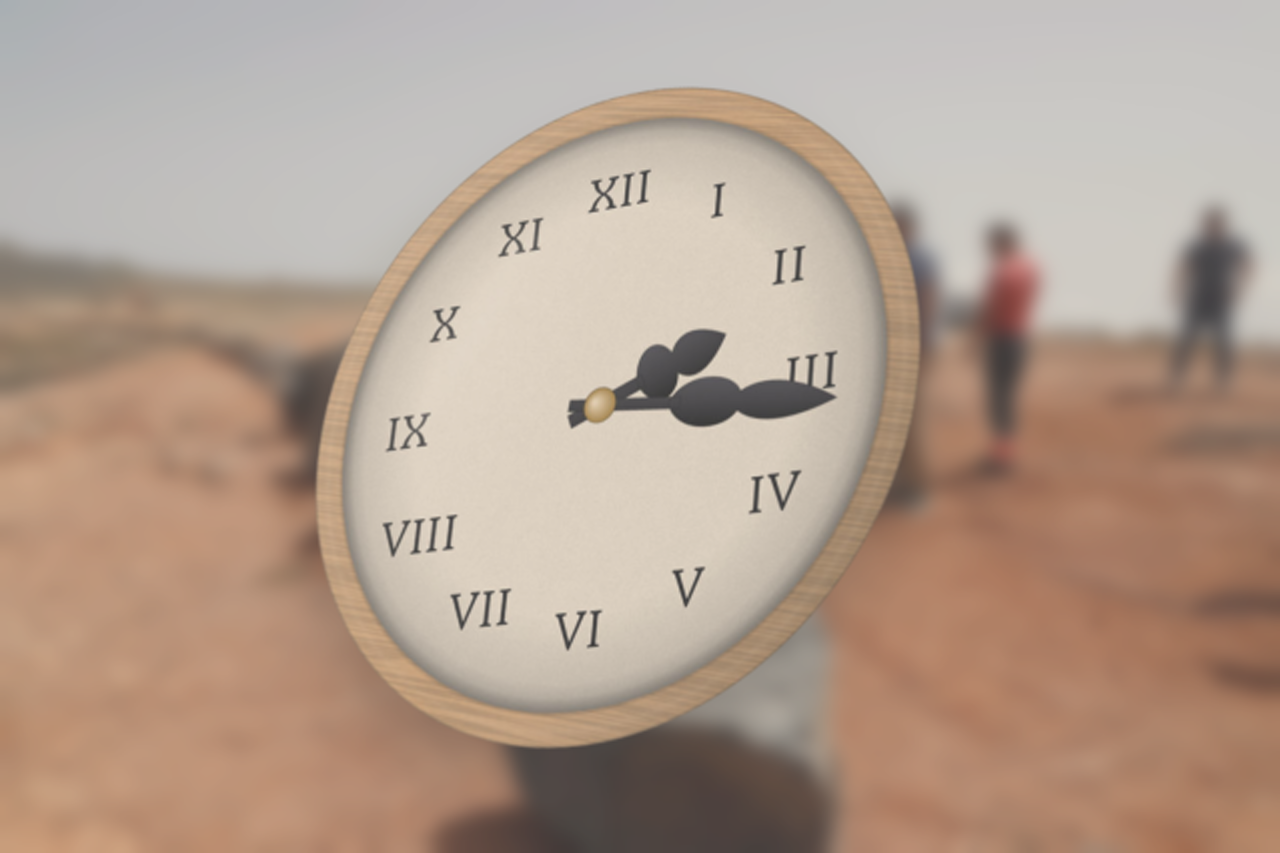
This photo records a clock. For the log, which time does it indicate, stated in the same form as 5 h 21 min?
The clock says 2 h 16 min
